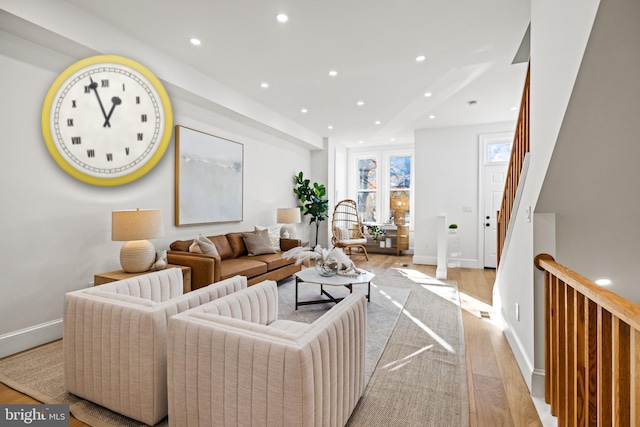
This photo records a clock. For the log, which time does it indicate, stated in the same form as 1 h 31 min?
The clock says 12 h 57 min
